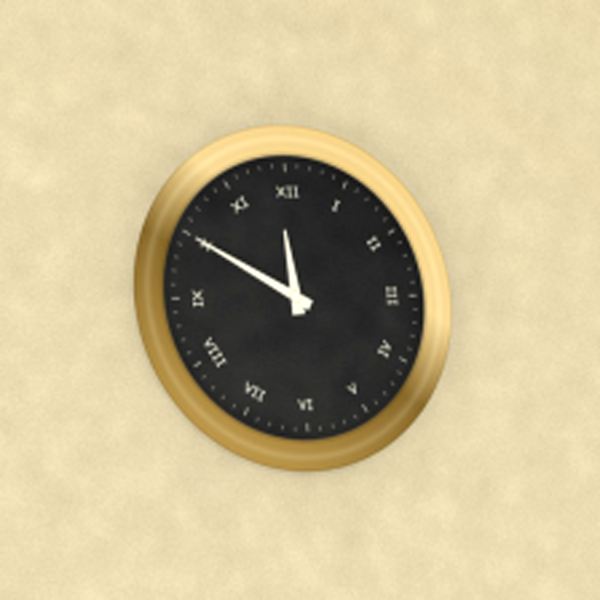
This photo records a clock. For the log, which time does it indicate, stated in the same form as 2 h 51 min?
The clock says 11 h 50 min
